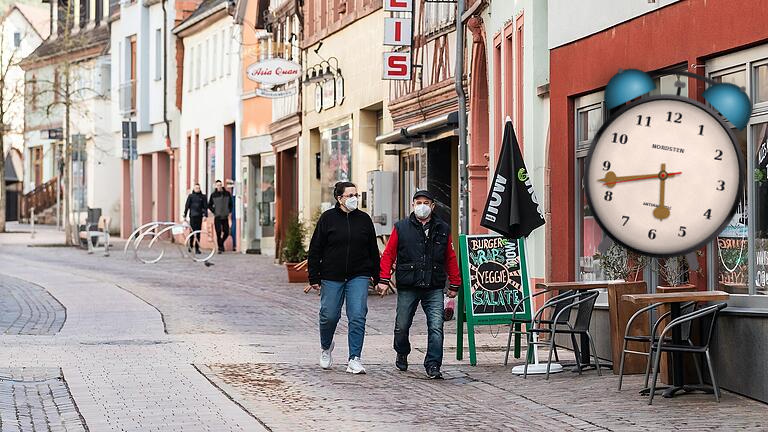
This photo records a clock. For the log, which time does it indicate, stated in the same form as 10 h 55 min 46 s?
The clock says 5 h 42 min 42 s
